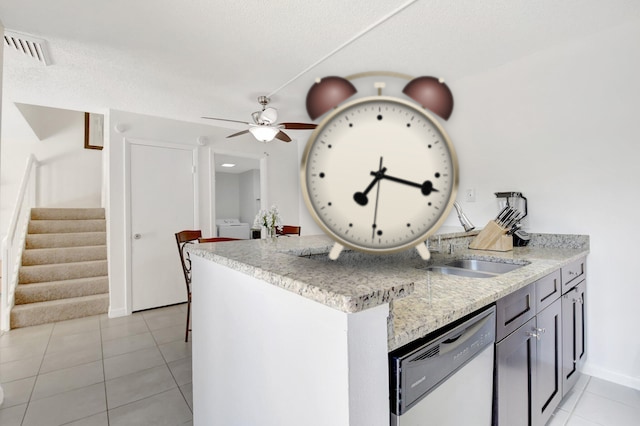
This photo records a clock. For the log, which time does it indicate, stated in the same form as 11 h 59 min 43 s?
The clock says 7 h 17 min 31 s
